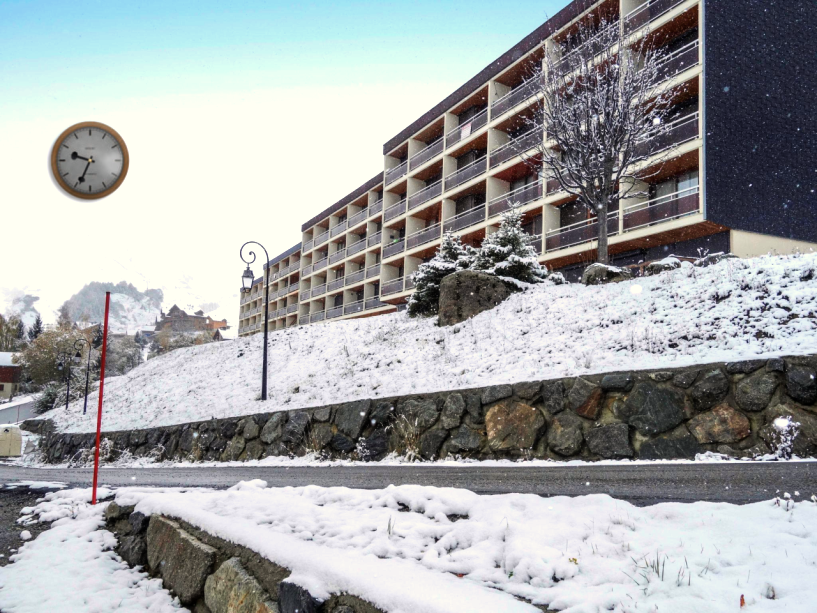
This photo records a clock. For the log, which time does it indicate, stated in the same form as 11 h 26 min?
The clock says 9 h 34 min
